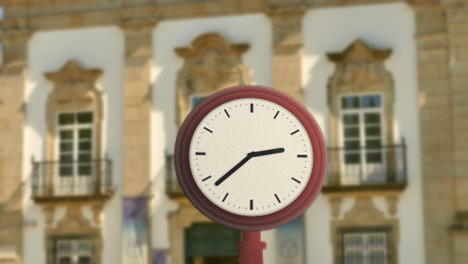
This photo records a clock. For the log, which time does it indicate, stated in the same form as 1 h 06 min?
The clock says 2 h 38 min
